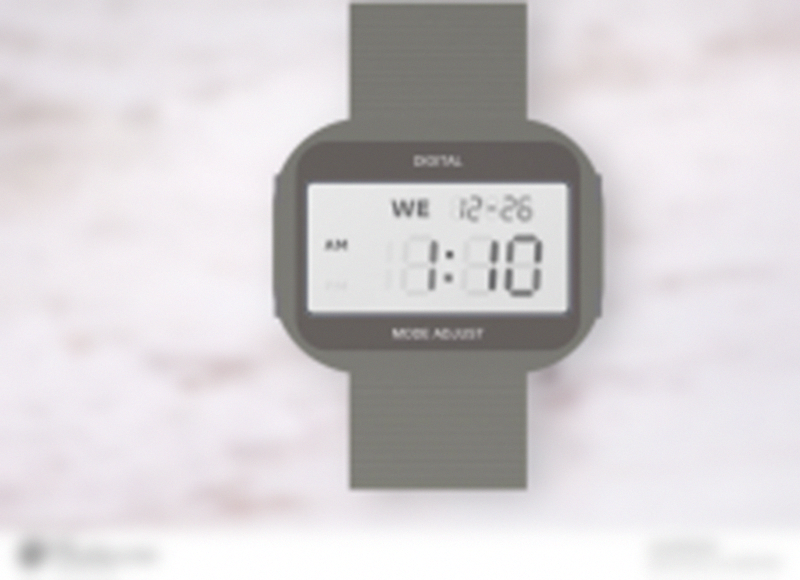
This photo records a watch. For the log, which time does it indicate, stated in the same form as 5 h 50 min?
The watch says 1 h 10 min
